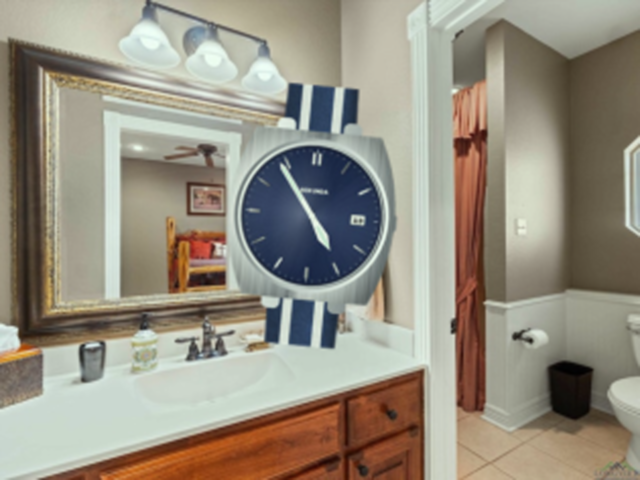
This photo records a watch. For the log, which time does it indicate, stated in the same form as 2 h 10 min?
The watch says 4 h 54 min
